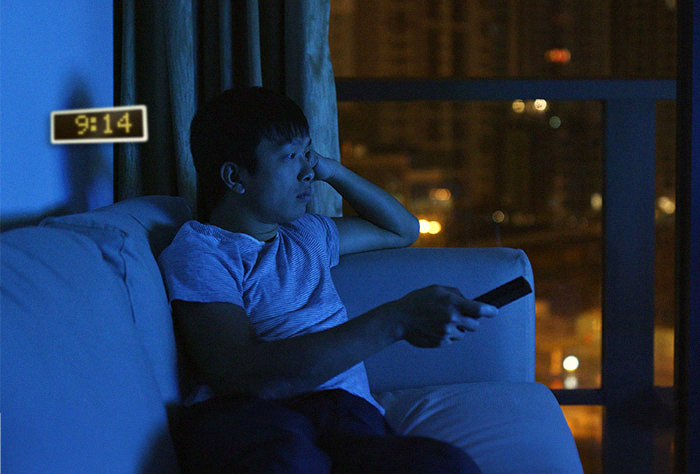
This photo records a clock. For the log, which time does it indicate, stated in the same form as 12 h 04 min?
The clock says 9 h 14 min
